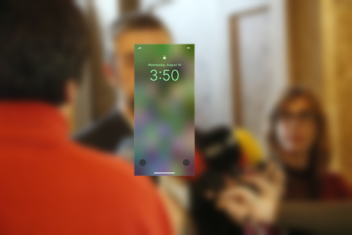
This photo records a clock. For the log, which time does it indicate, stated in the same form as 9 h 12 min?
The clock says 3 h 50 min
